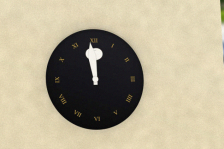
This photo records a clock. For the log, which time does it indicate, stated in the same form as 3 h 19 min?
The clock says 11 h 59 min
